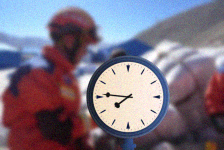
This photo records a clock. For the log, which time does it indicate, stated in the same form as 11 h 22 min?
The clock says 7 h 46 min
